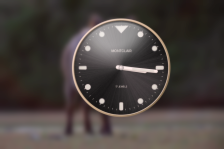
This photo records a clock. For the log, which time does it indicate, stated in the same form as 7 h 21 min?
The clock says 3 h 16 min
